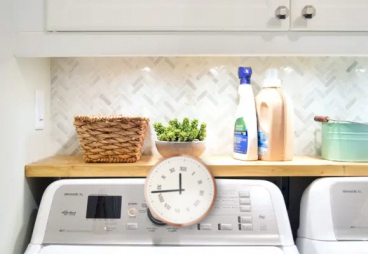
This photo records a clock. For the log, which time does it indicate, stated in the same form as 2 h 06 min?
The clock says 11 h 43 min
